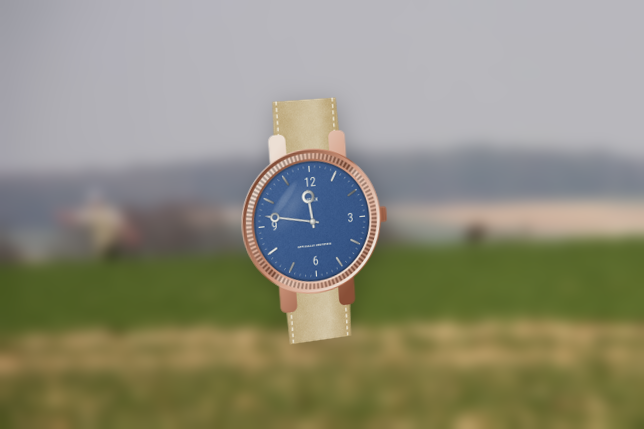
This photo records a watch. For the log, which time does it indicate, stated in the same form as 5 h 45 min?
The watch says 11 h 47 min
